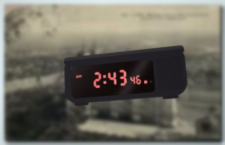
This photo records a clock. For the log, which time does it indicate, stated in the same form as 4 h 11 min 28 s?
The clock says 2 h 43 min 46 s
